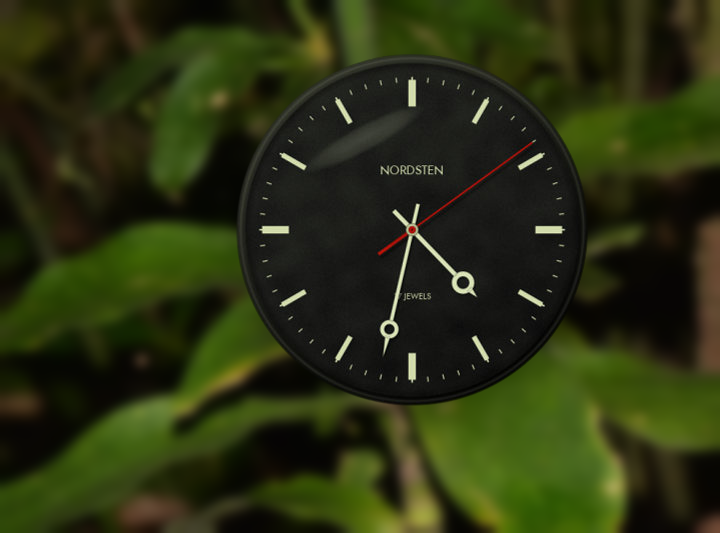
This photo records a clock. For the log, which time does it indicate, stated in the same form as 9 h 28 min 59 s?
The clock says 4 h 32 min 09 s
